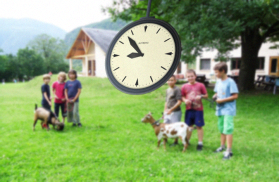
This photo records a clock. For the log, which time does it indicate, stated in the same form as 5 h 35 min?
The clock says 8 h 53 min
